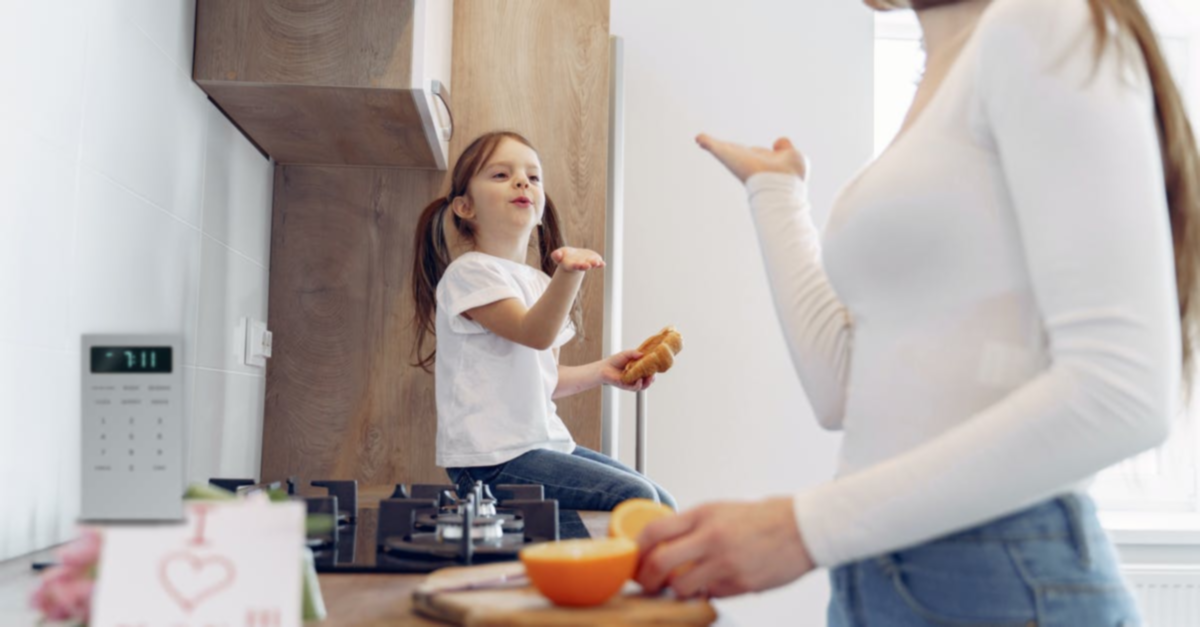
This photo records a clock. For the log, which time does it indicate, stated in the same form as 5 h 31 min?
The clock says 7 h 11 min
